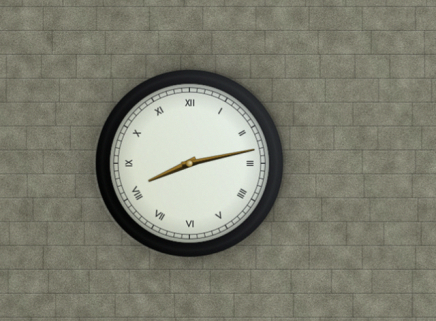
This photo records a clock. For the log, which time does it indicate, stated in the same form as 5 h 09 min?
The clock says 8 h 13 min
